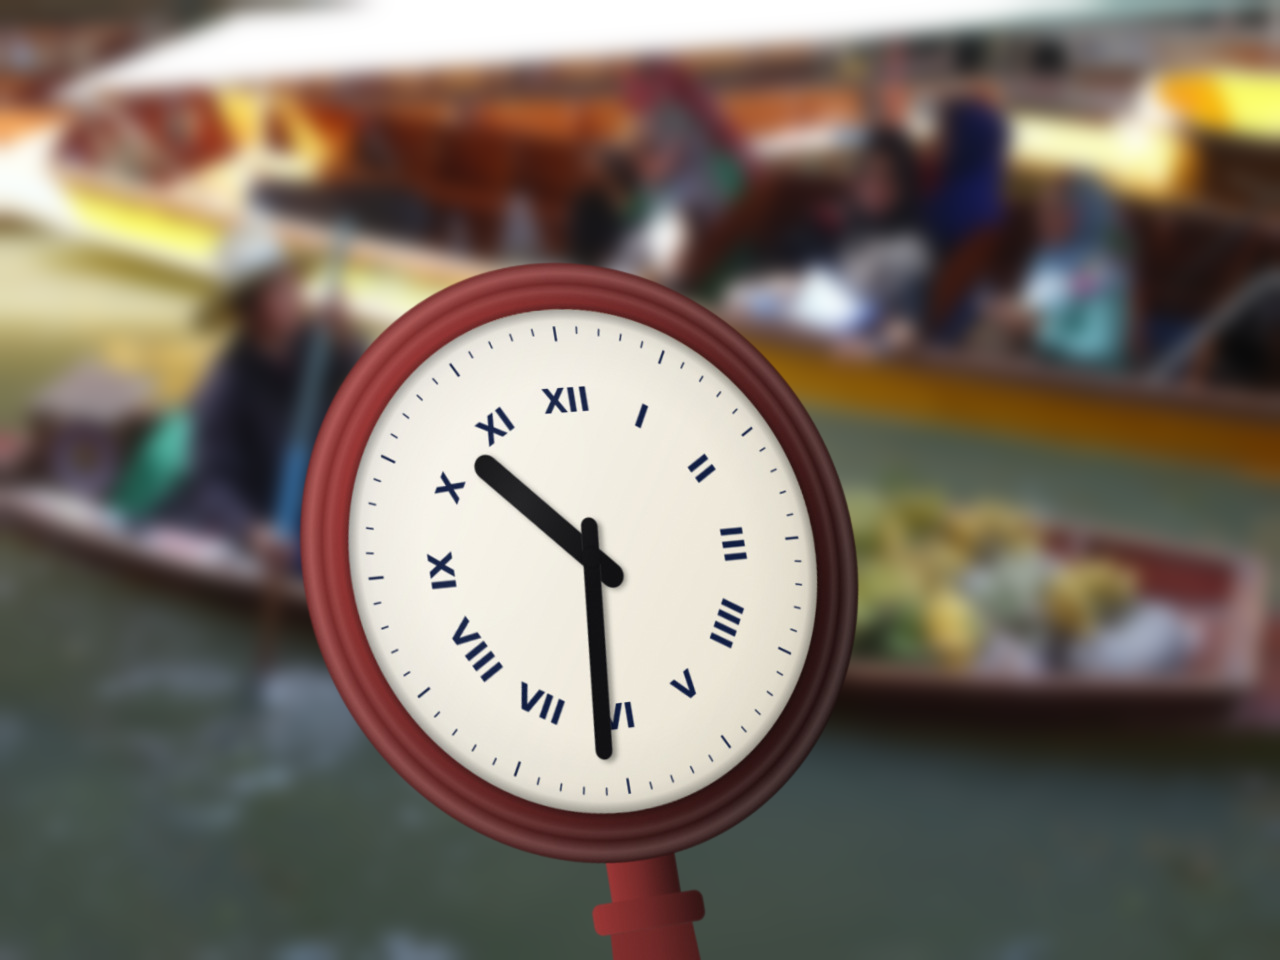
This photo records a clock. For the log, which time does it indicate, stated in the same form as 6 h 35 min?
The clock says 10 h 31 min
